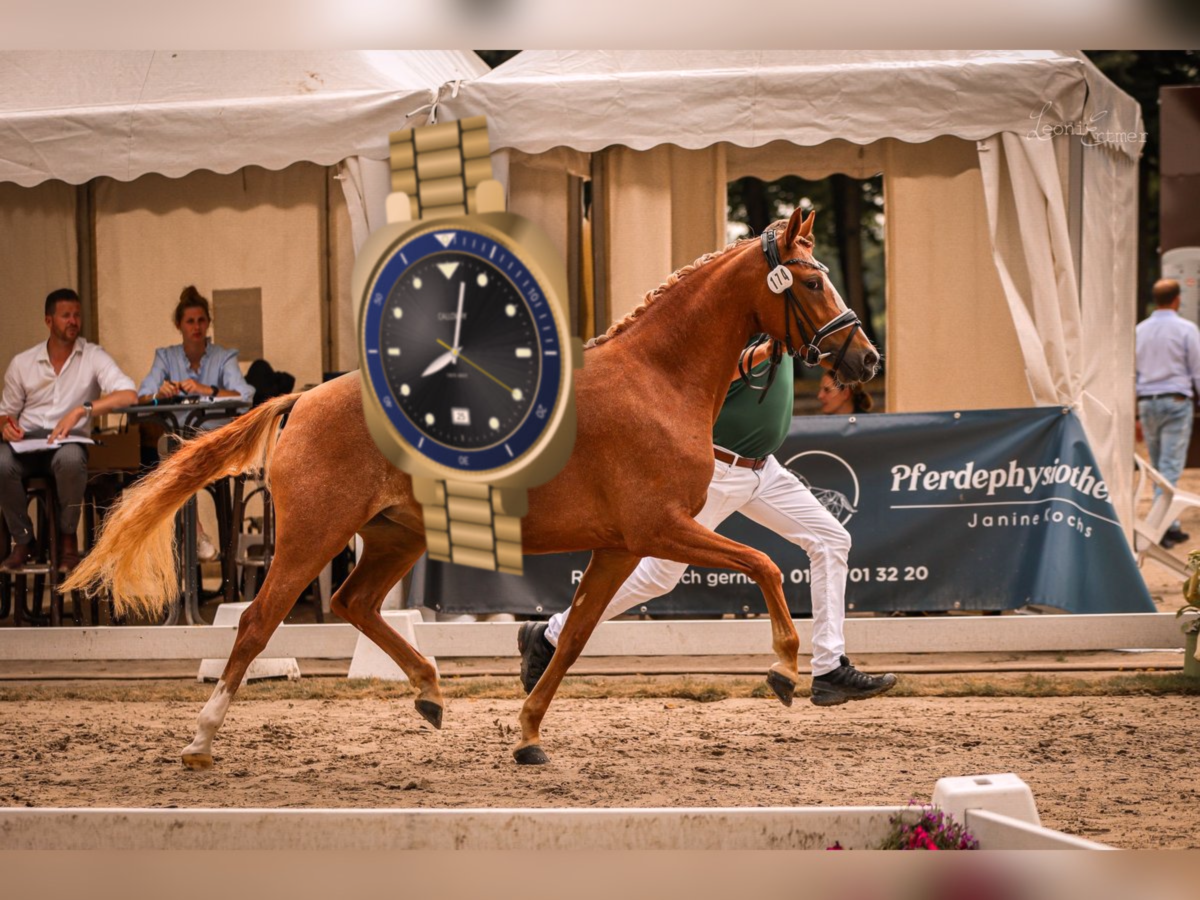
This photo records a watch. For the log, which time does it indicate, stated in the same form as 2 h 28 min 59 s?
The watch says 8 h 02 min 20 s
